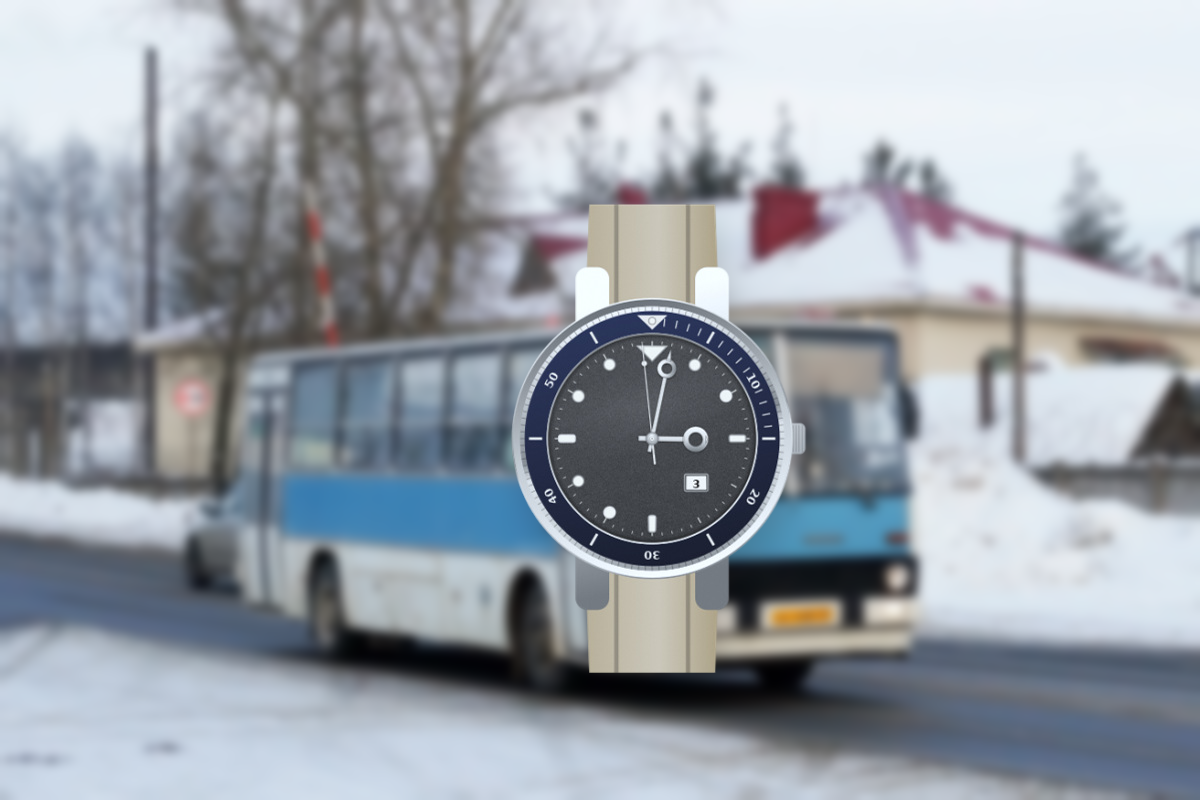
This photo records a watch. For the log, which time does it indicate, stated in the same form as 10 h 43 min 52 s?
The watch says 3 h 01 min 59 s
